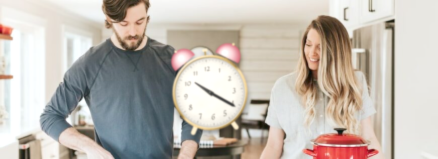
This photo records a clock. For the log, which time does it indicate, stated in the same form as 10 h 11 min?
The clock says 10 h 21 min
